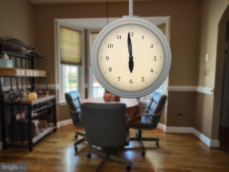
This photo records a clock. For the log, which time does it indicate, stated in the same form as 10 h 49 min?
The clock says 5 h 59 min
